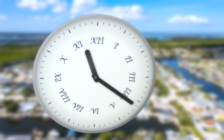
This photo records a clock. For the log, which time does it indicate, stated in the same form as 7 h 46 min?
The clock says 11 h 21 min
